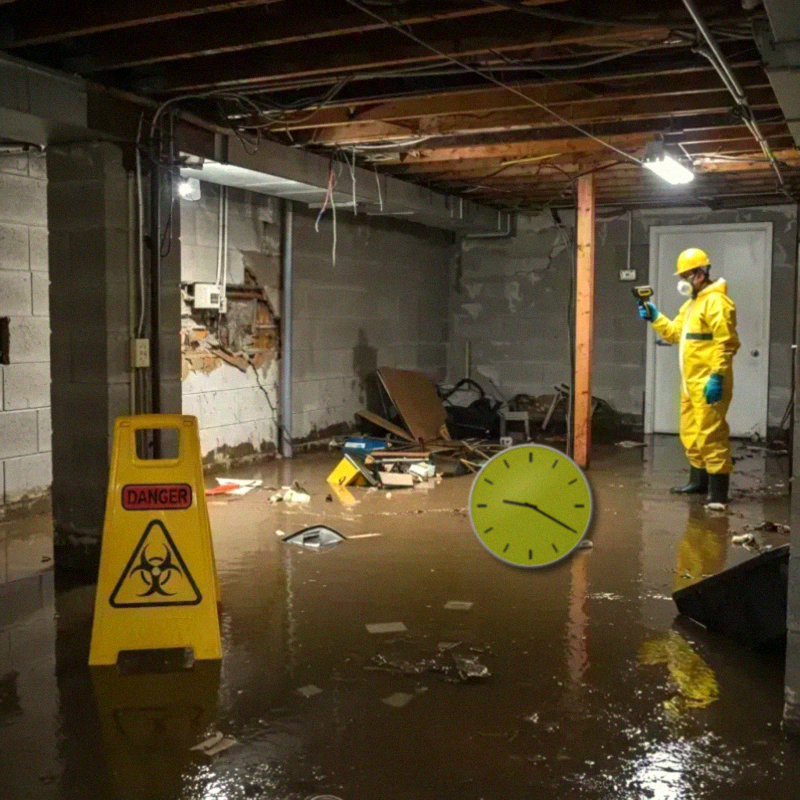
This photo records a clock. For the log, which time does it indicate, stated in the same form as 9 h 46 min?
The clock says 9 h 20 min
